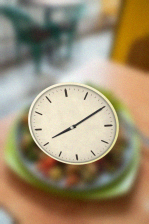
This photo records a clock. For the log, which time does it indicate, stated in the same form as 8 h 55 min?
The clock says 8 h 10 min
